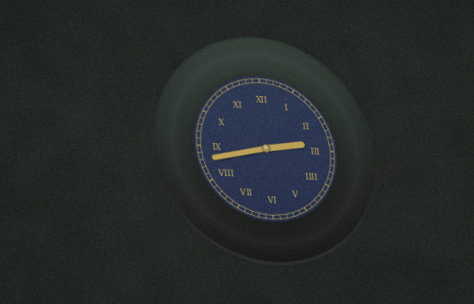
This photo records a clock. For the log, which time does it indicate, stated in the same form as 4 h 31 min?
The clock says 2 h 43 min
